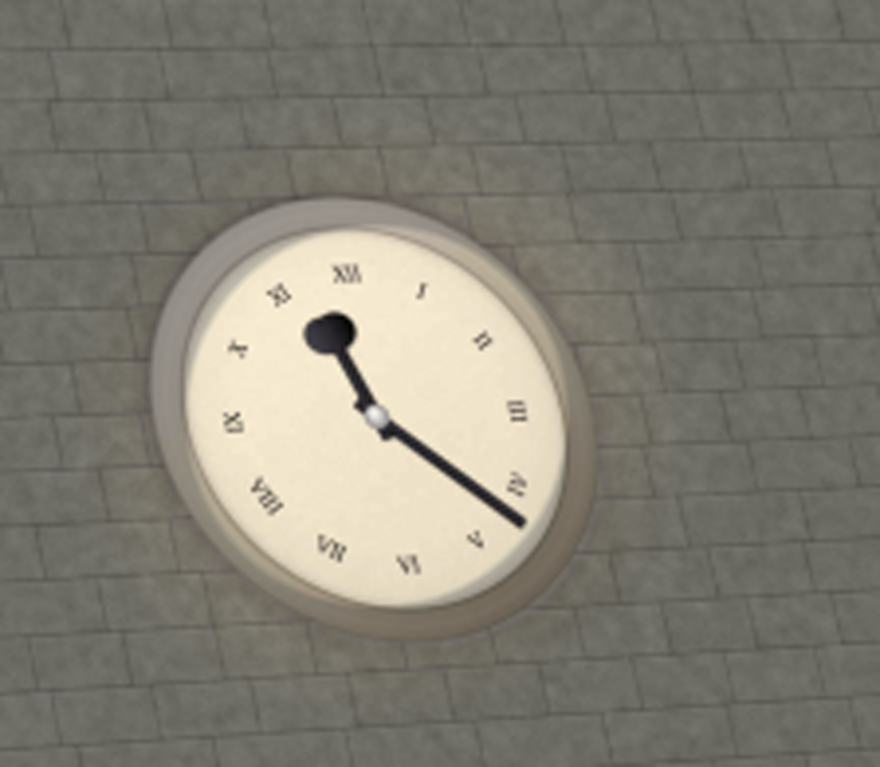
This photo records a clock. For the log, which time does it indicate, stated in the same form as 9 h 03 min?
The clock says 11 h 22 min
